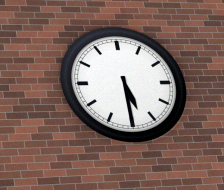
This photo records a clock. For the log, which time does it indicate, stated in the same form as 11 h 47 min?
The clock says 5 h 30 min
